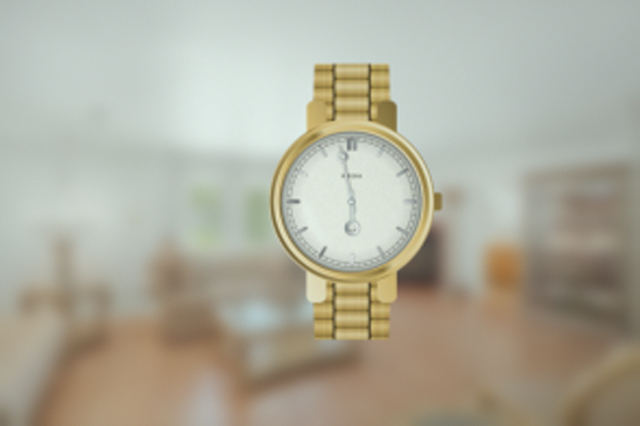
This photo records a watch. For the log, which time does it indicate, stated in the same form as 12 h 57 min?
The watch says 5 h 58 min
